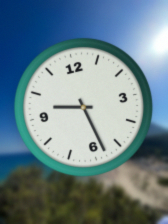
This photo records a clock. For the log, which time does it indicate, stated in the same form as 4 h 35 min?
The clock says 9 h 28 min
